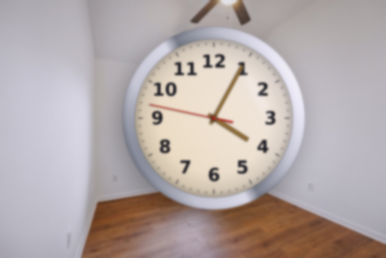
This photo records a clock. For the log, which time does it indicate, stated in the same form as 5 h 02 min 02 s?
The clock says 4 h 04 min 47 s
